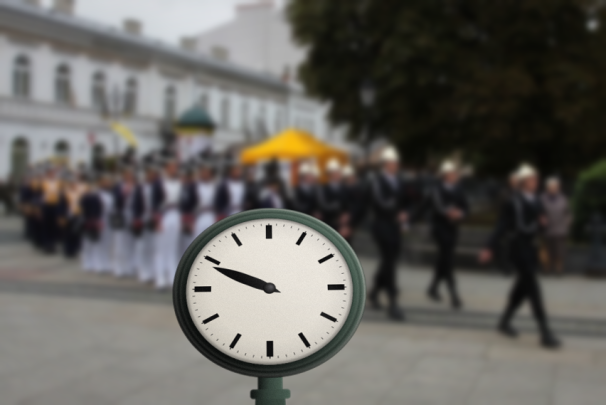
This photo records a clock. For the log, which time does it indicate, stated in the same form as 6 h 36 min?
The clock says 9 h 49 min
